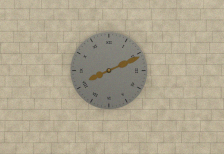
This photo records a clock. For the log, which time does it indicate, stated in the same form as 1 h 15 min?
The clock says 8 h 11 min
